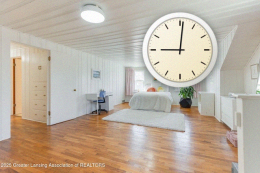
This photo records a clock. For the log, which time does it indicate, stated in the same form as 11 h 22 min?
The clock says 9 h 01 min
